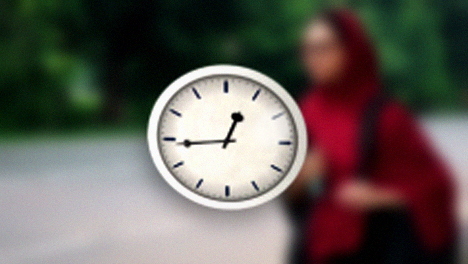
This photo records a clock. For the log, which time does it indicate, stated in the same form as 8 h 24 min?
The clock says 12 h 44 min
